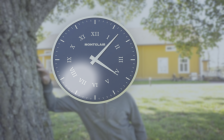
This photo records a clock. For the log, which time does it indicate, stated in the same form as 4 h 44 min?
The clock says 4 h 07 min
